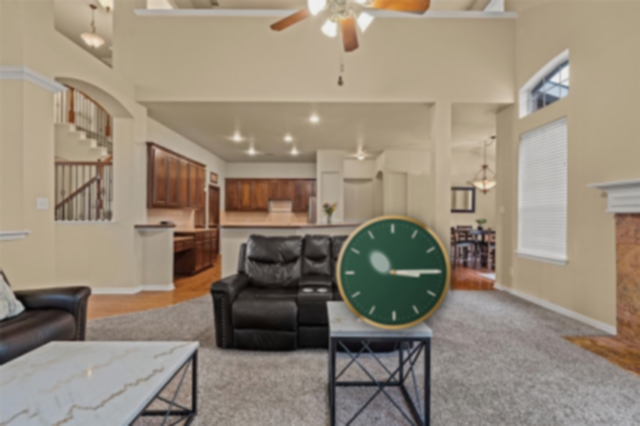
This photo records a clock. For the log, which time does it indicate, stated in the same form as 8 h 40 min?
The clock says 3 h 15 min
